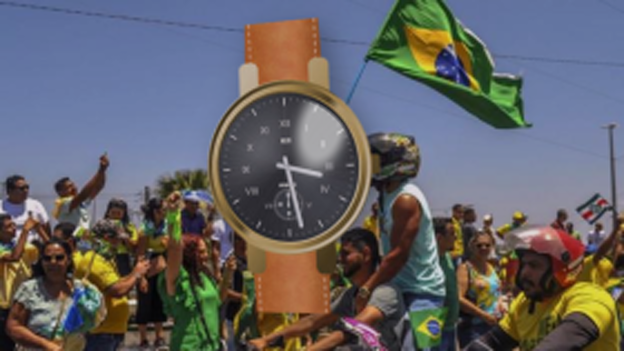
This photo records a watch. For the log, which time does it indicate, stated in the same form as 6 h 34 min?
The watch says 3 h 28 min
